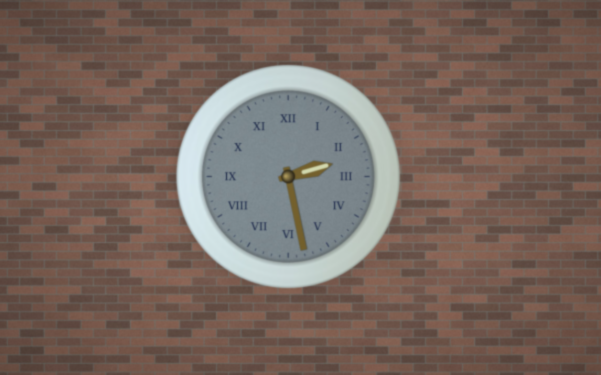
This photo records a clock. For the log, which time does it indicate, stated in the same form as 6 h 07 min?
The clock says 2 h 28 min
